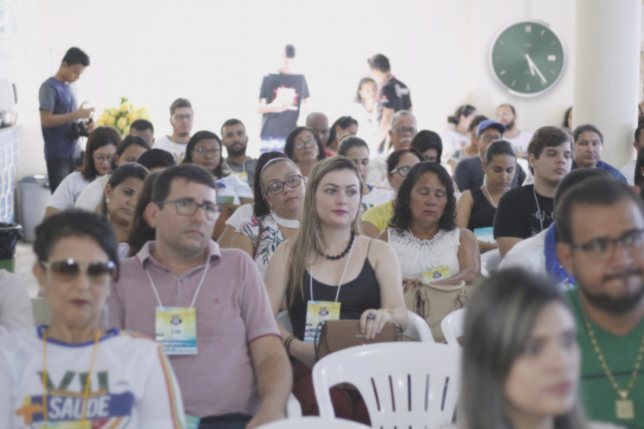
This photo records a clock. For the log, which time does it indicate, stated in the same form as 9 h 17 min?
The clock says 5 h 24 min
